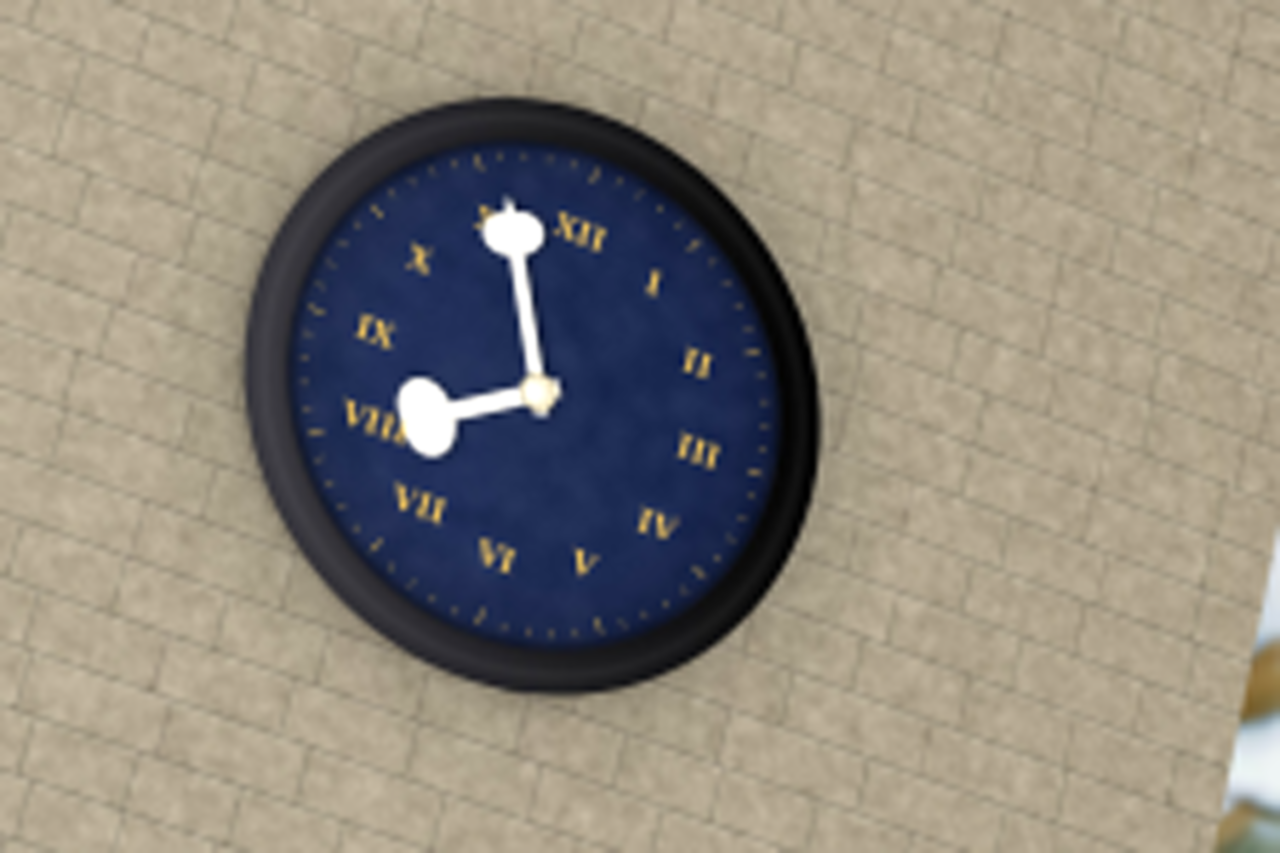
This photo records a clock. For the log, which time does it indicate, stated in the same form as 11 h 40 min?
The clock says 7 h 56 min
